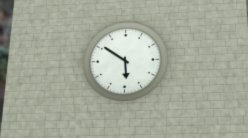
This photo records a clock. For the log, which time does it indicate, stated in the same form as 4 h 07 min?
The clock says 5 h 51 min
